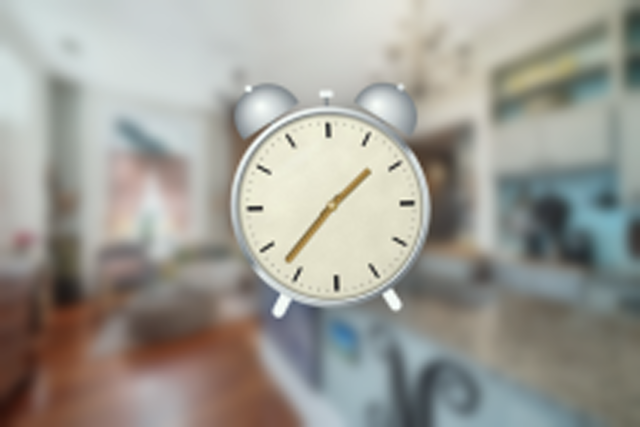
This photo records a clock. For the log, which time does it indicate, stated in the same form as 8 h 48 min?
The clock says 1 h 37 min
